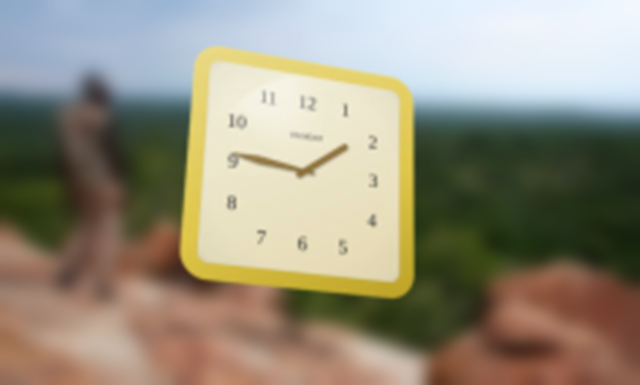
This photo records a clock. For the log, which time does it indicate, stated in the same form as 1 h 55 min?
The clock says 1 h 46 min
